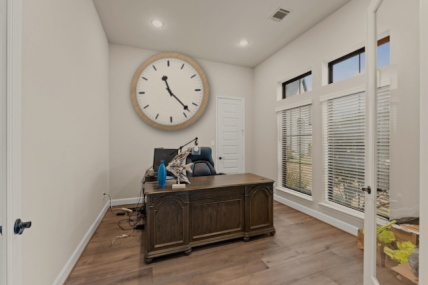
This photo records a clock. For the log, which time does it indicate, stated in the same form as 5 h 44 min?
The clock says 11 h 23 min
